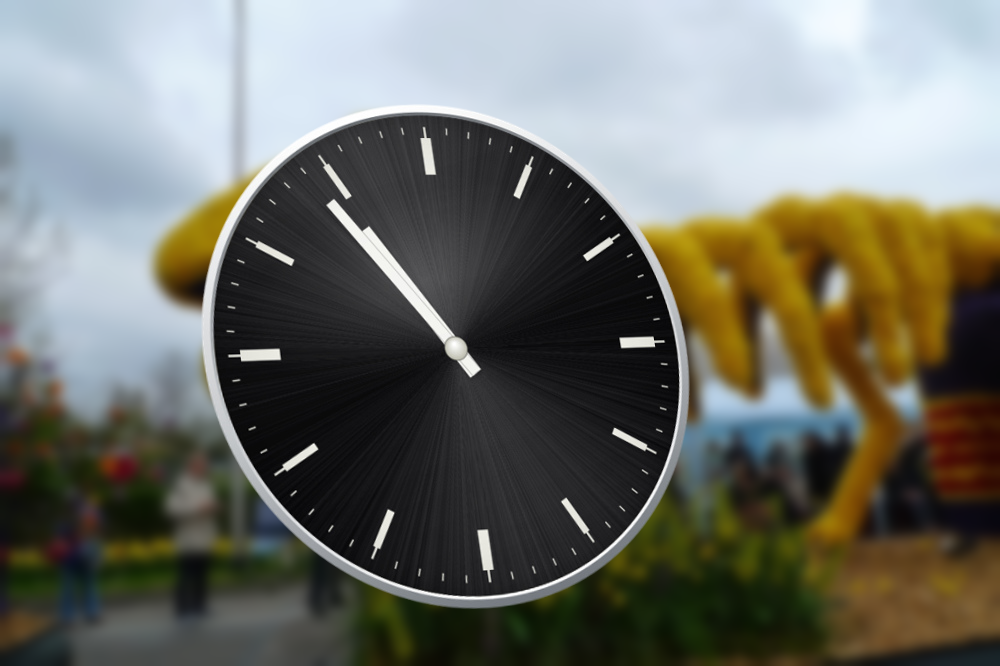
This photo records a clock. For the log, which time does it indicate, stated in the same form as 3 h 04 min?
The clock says 10 h 54 min
